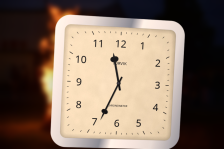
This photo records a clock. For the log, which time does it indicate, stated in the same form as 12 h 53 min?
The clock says 11 h 34 min
